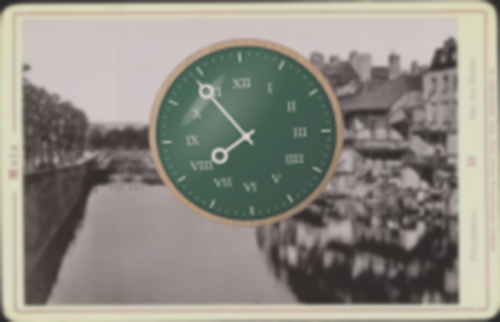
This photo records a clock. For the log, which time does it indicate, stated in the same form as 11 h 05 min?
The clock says 7 h 54 min
